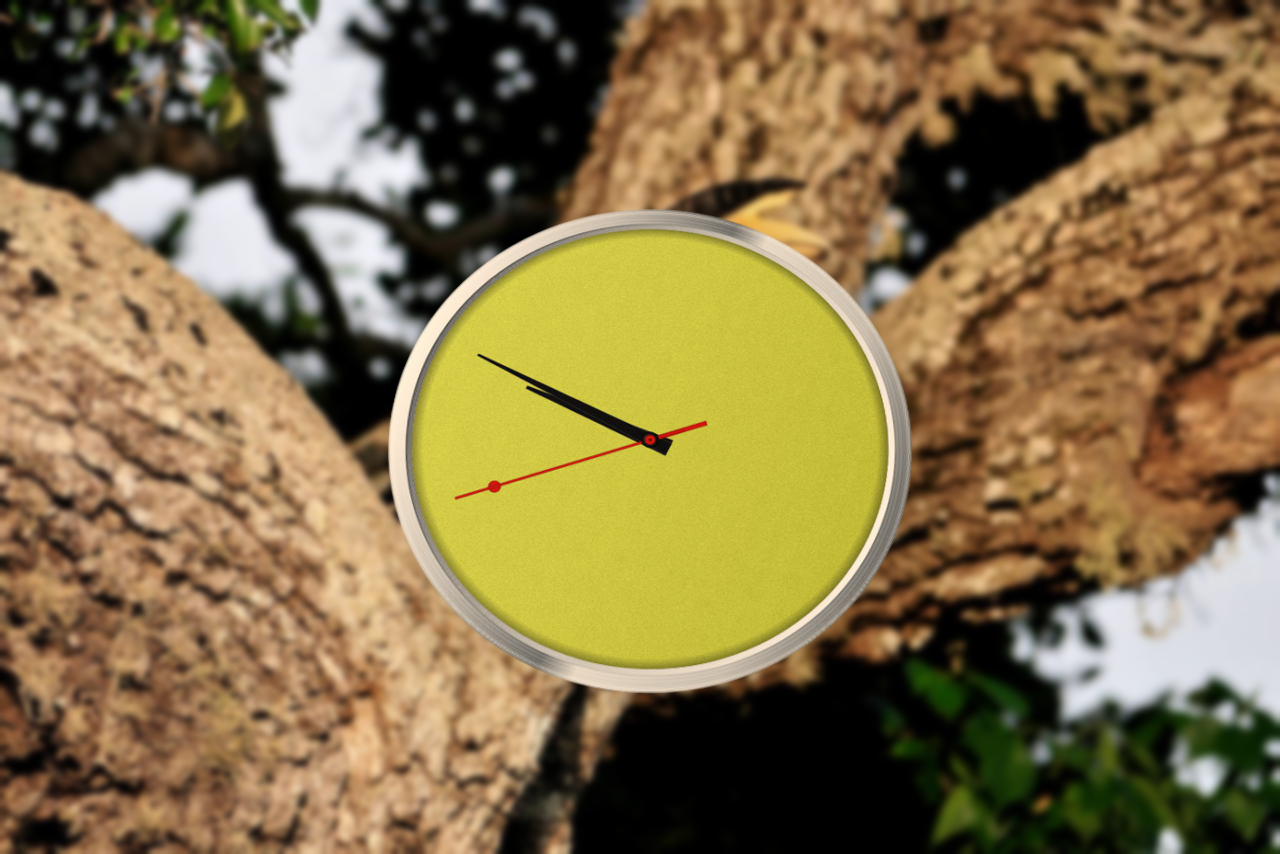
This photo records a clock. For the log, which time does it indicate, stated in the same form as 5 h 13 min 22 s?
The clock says 9 h 49 min 42 s
